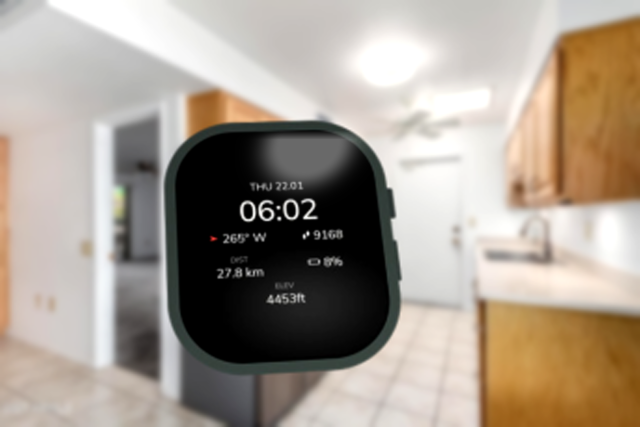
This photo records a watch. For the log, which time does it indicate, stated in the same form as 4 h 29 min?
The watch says 6 h 02 min
